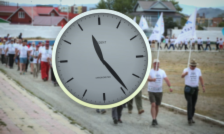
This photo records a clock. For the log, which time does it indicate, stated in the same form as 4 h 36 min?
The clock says 11 h 24 min
